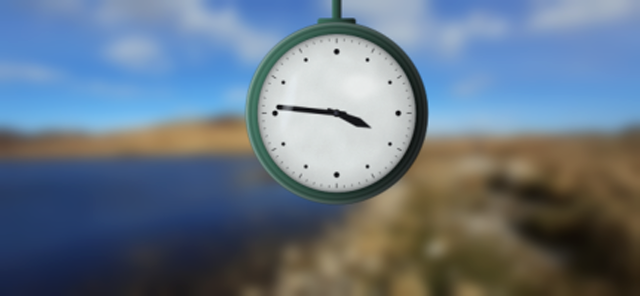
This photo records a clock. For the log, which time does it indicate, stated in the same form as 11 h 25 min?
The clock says 3 h 46 min
